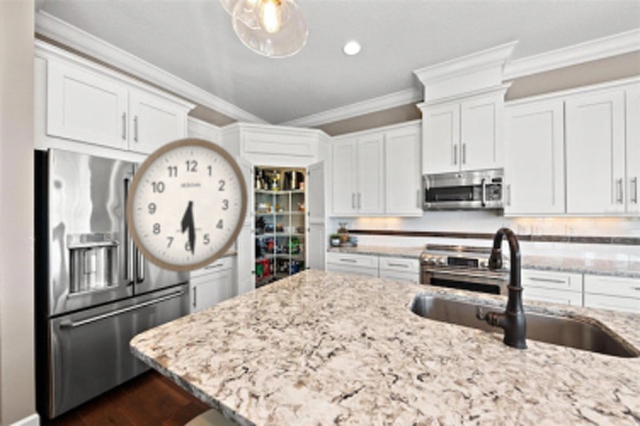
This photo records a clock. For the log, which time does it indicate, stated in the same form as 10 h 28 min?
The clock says 6 h 29 min
